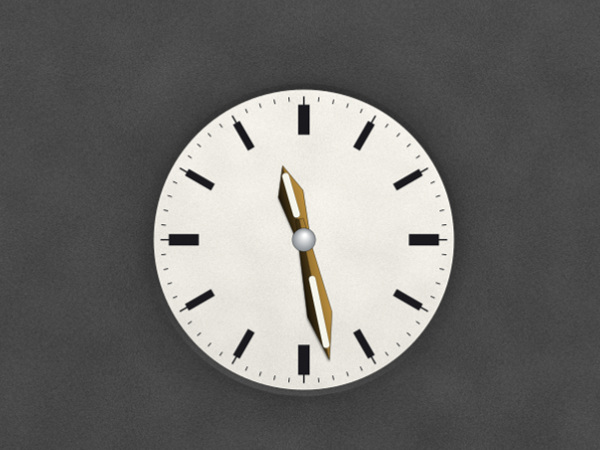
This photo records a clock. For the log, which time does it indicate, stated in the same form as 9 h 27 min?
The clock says 11 h 28 min
